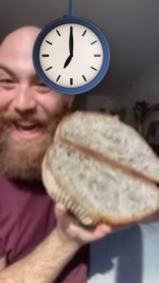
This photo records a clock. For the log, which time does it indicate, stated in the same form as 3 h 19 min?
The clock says 7 h 00 min
